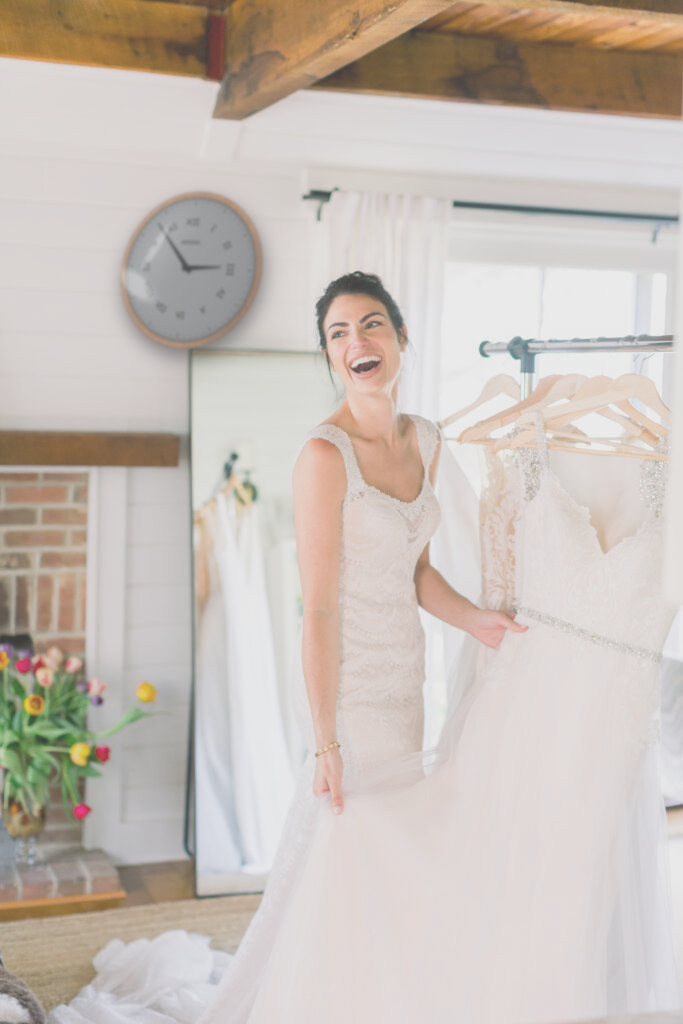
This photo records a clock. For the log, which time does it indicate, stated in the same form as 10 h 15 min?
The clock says 2 h 53 min
